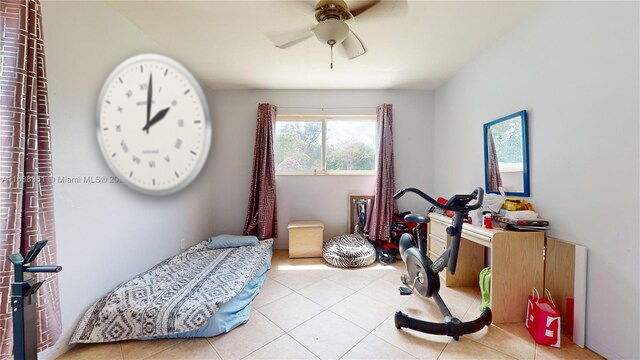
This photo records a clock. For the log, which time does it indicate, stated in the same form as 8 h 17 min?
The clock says 2 h 02 min
